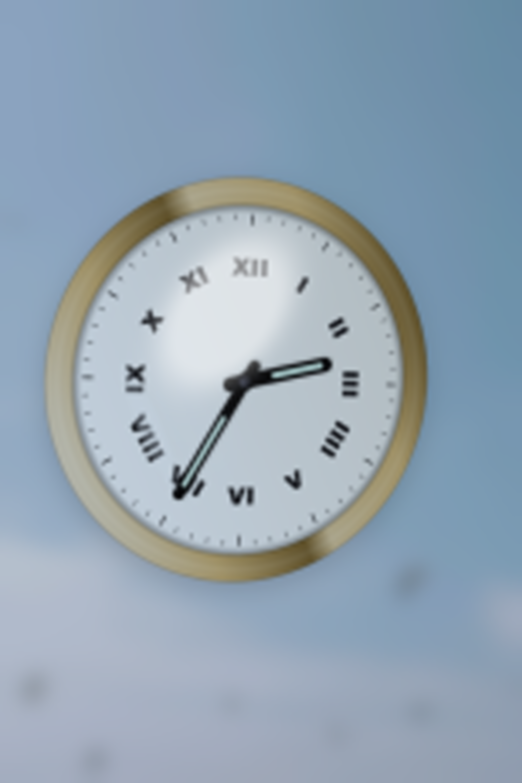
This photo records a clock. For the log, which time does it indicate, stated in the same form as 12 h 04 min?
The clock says 2 h 35 min
